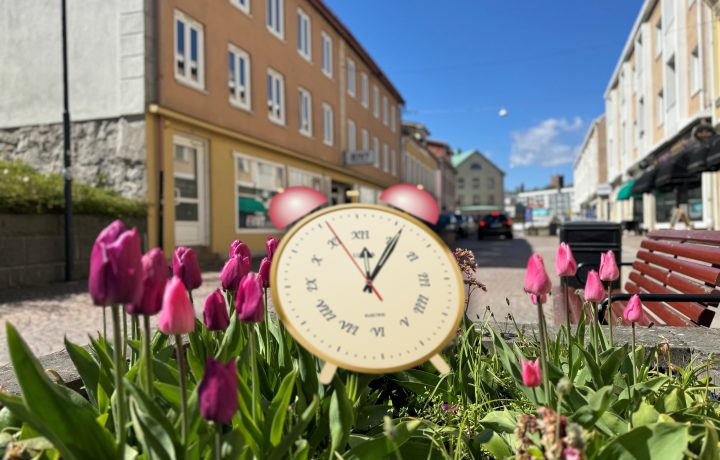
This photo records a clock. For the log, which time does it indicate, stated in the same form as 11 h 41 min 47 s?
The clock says 12 h 05 min 56 s
